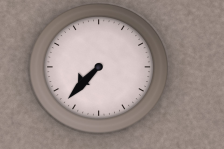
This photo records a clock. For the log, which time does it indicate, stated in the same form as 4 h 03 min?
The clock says 7 h 37 min
